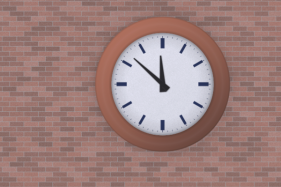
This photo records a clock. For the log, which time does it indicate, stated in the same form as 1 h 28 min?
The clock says 11 h 52 min
